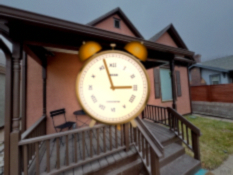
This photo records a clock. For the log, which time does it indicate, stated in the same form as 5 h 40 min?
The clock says 2 h 57 min
